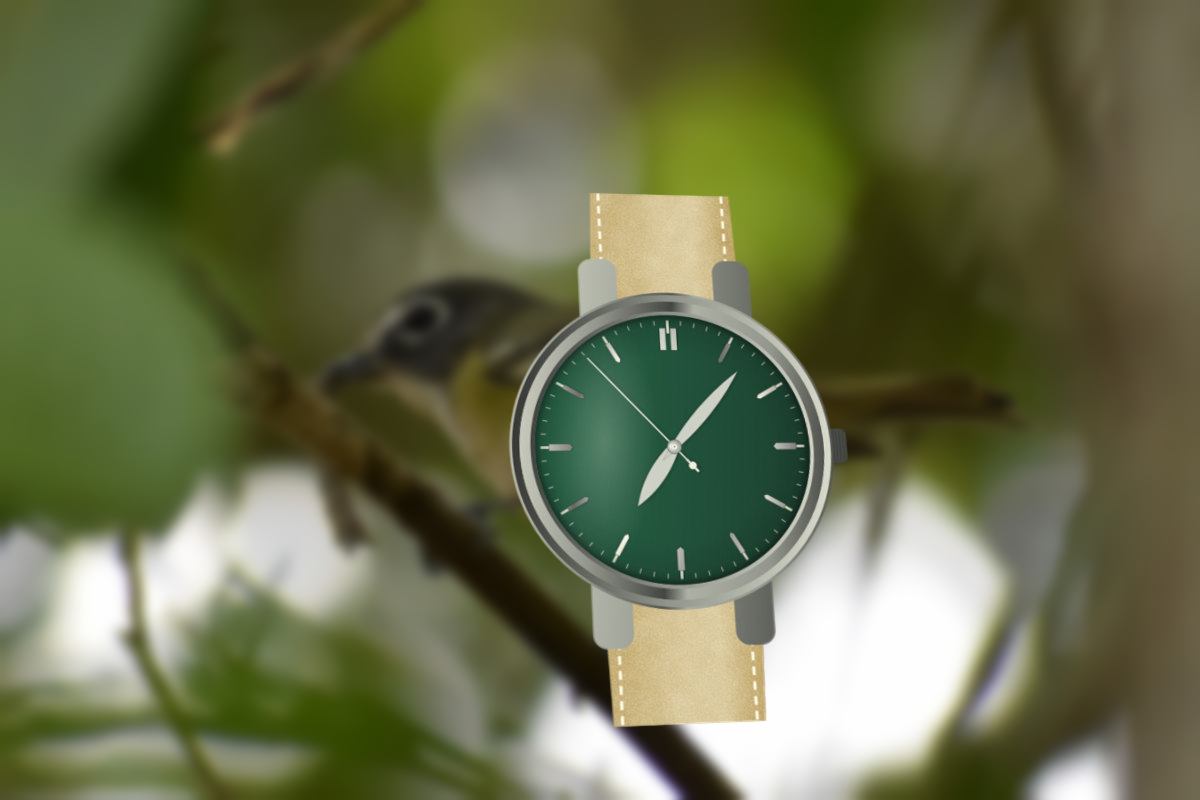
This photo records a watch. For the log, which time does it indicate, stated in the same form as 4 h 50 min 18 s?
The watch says 7 h 06 min 53 s
